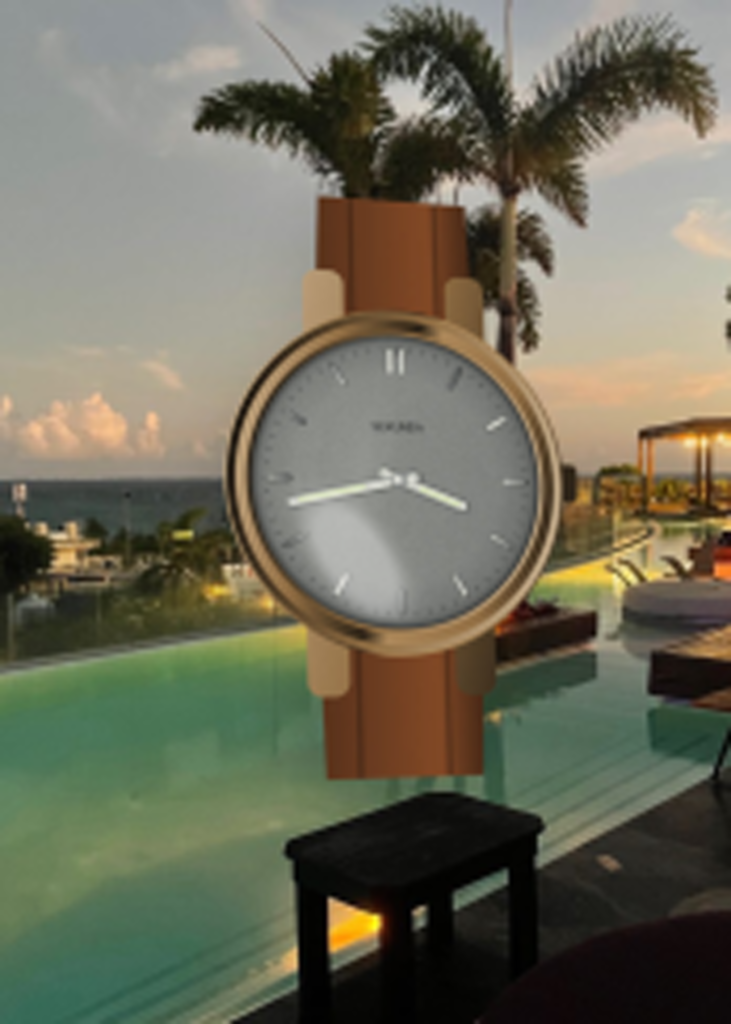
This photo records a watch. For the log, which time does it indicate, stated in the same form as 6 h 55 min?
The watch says 3 h 43 min
